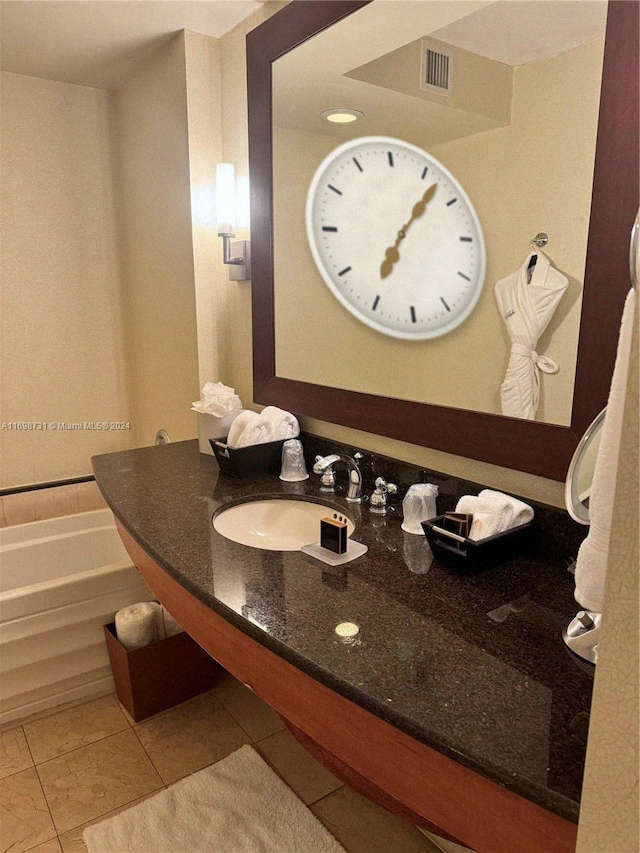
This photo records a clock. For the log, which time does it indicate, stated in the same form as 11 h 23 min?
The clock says 7 h 07 min
